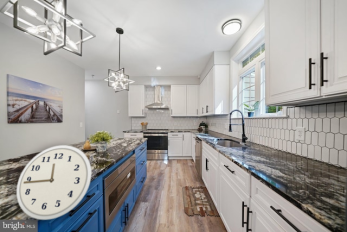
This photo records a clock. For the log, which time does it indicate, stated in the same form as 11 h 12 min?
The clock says 11 h 44 min
